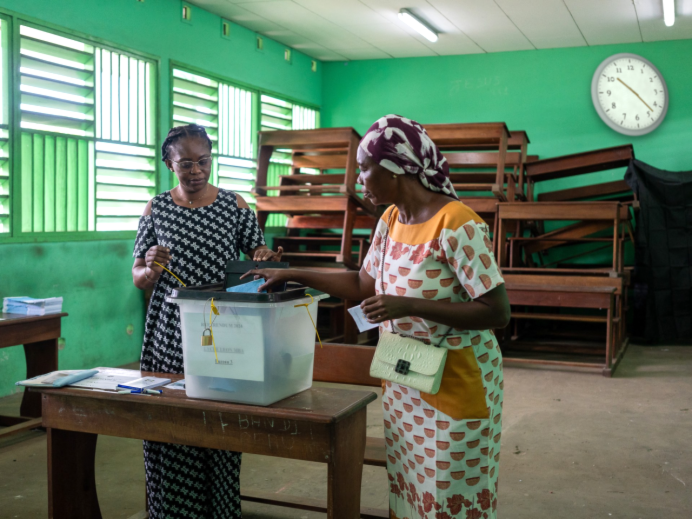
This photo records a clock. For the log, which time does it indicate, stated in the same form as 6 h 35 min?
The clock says 10 h 23 min
